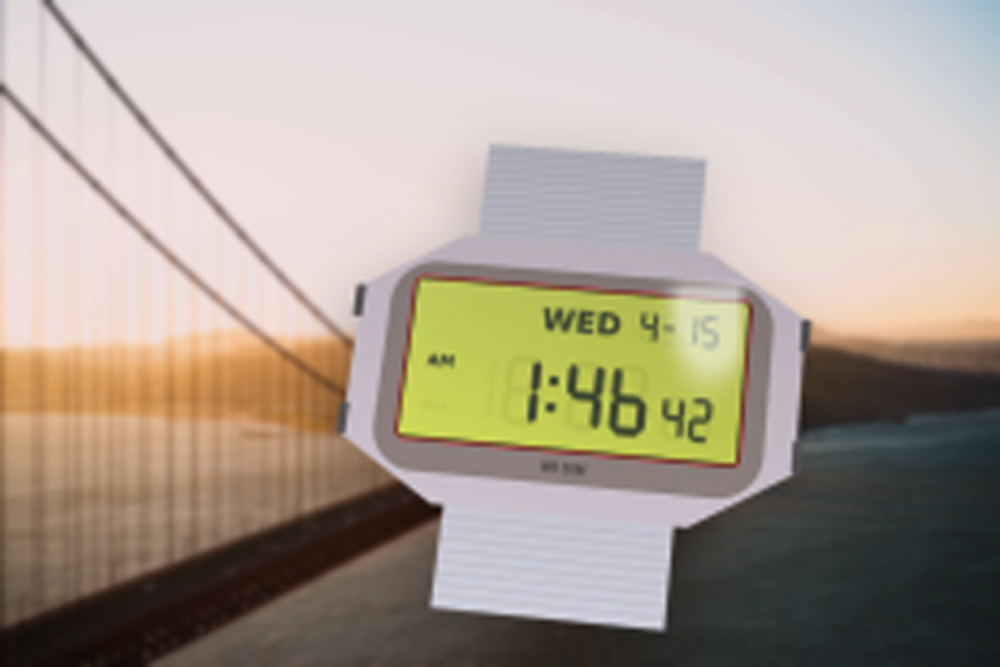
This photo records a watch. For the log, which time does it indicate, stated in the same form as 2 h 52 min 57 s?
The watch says 1 h 46 min 42 s
